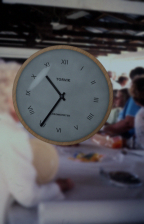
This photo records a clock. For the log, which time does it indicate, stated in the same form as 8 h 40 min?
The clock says 10 h 35 min
